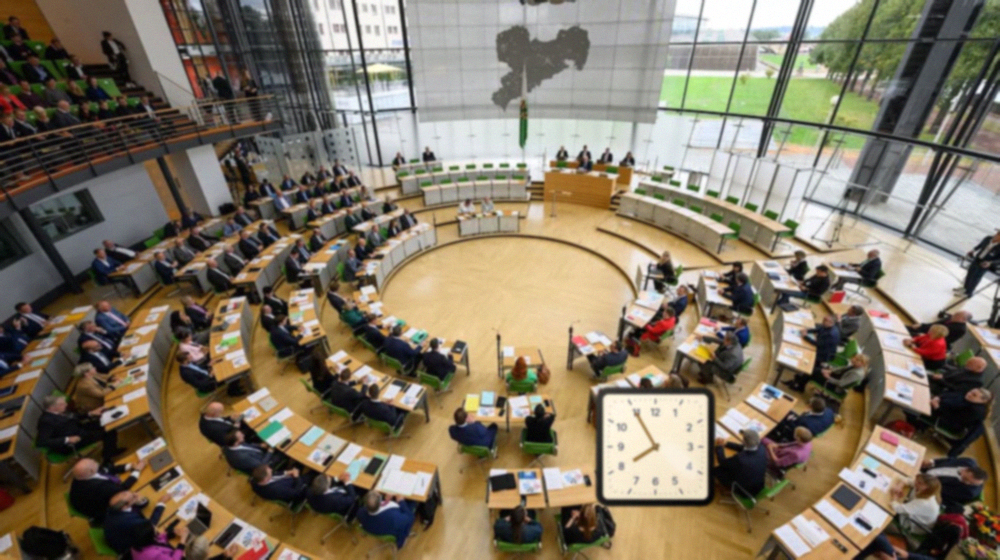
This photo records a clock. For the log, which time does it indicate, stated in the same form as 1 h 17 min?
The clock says 7 h 55 min
